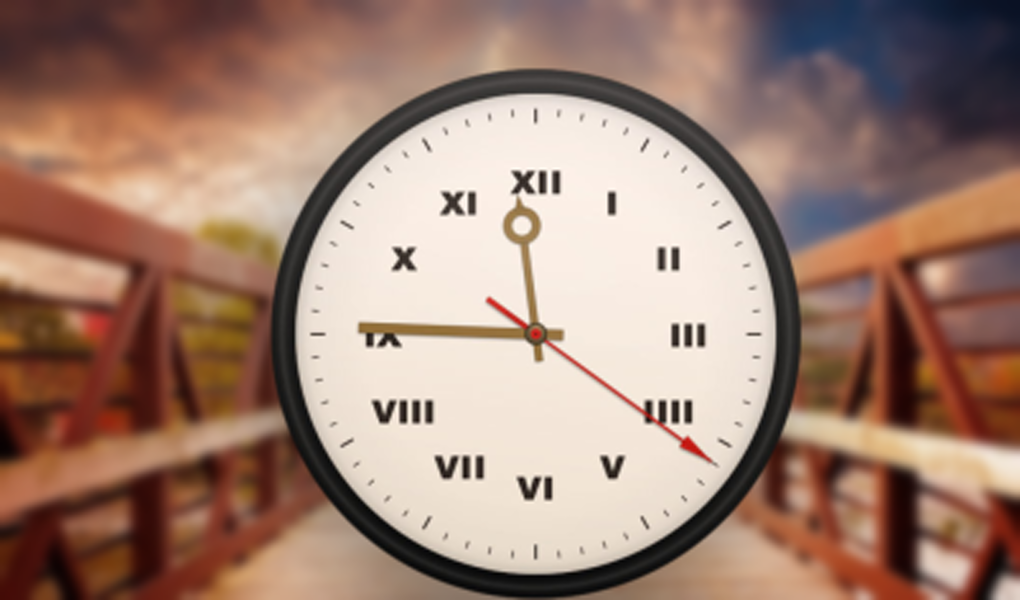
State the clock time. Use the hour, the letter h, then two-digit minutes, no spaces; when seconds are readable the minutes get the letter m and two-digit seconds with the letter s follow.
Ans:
11h45m21s
